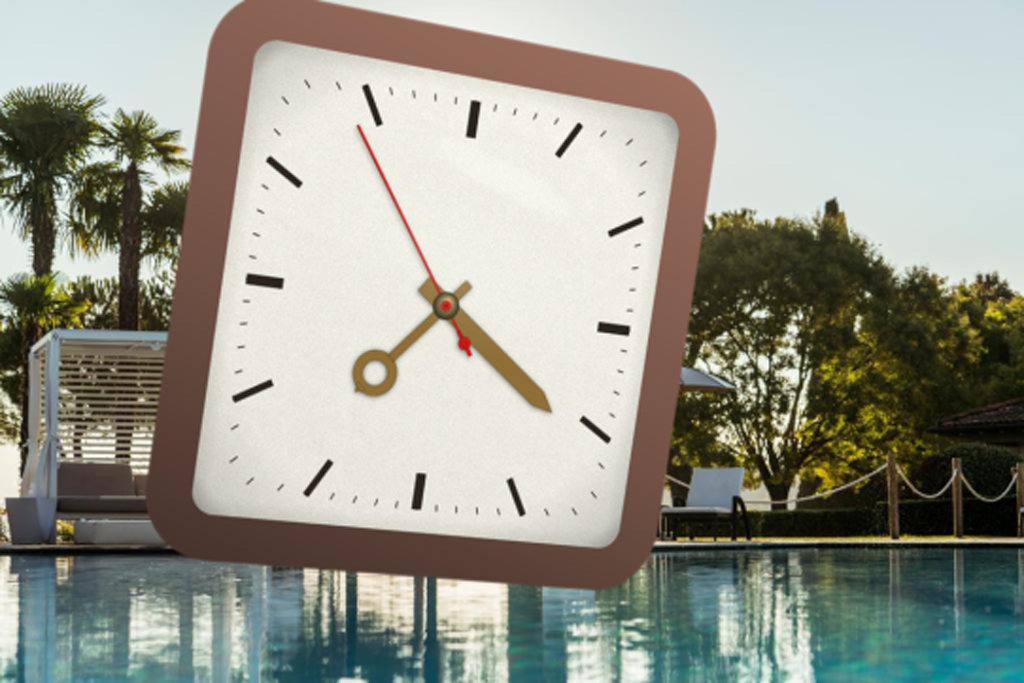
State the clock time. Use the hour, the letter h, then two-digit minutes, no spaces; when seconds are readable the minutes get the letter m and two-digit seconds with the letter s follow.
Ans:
7h20m54s
